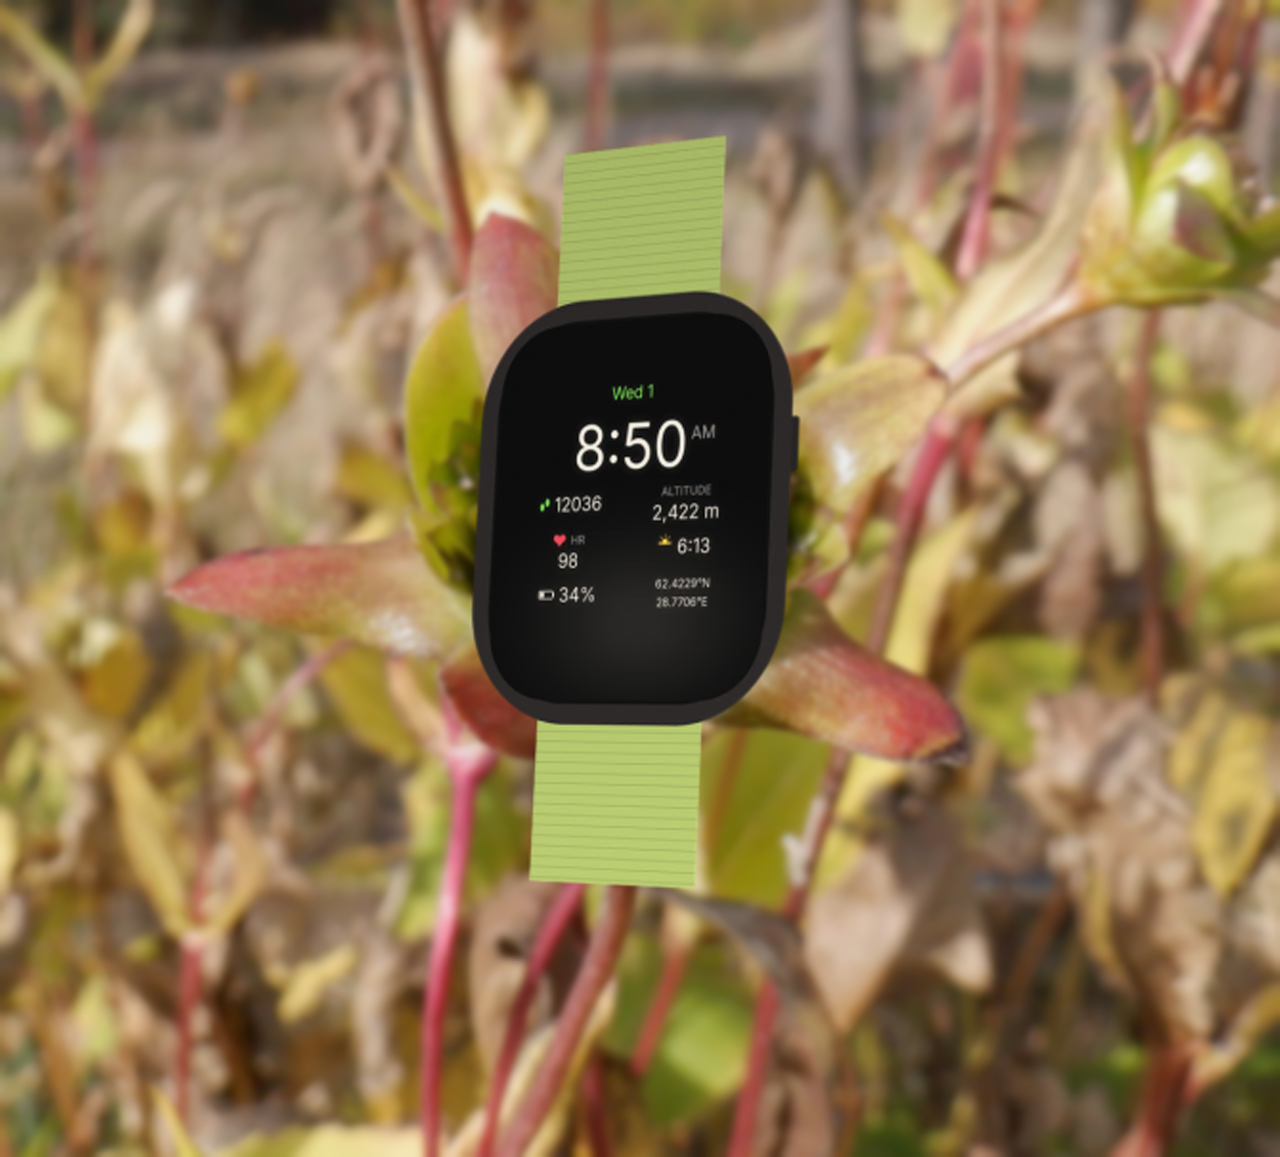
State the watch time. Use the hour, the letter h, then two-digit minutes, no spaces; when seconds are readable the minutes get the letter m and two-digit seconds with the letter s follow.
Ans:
8h50
